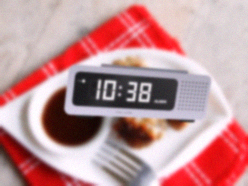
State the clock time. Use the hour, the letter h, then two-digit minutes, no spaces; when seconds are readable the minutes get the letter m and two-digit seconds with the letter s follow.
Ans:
10h38
